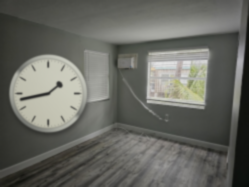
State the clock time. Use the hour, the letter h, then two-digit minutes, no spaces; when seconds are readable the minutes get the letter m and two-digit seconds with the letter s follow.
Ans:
1h43
